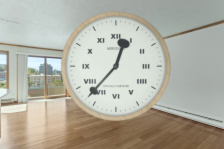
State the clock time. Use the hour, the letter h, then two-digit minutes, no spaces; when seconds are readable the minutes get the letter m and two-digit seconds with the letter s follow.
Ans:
12h37
